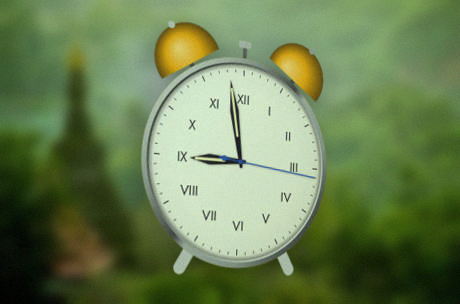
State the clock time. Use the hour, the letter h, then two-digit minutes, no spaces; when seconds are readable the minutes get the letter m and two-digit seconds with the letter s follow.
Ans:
8h58m16s
